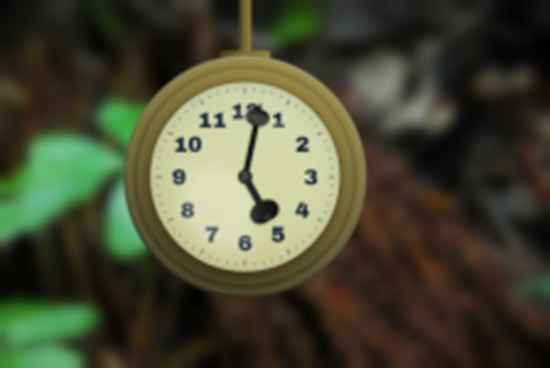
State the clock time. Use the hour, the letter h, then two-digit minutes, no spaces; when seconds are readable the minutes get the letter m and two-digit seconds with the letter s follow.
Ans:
5h02
